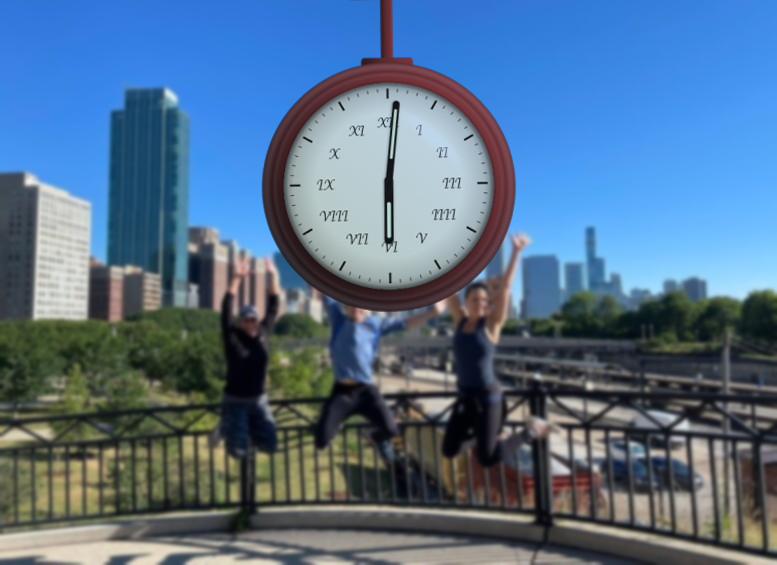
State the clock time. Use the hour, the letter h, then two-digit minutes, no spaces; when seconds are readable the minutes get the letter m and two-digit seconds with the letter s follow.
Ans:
6h01
